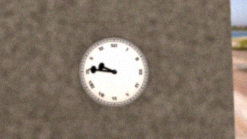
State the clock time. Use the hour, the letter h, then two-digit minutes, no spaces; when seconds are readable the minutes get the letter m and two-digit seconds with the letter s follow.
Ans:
9h46
